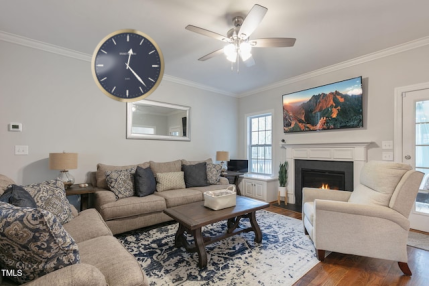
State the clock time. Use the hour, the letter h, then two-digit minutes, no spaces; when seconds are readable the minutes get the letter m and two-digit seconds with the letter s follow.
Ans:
12h23
